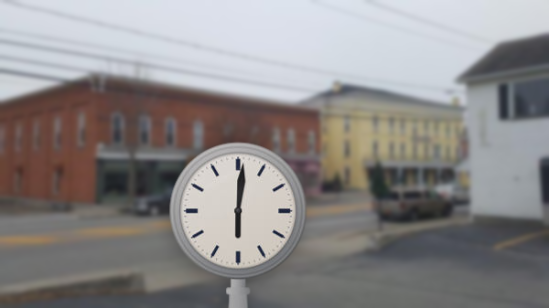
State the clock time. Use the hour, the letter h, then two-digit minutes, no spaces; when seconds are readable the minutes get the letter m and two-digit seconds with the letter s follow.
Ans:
6h01
